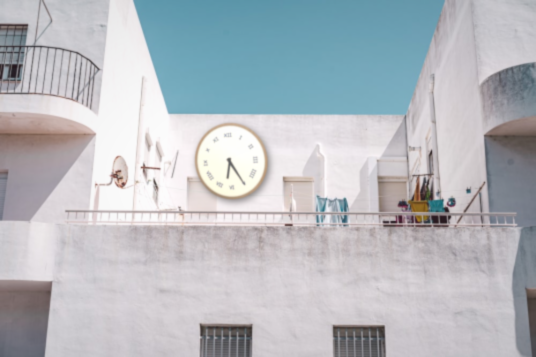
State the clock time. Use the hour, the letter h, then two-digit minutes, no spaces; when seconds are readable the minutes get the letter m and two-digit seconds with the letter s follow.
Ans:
6h25
